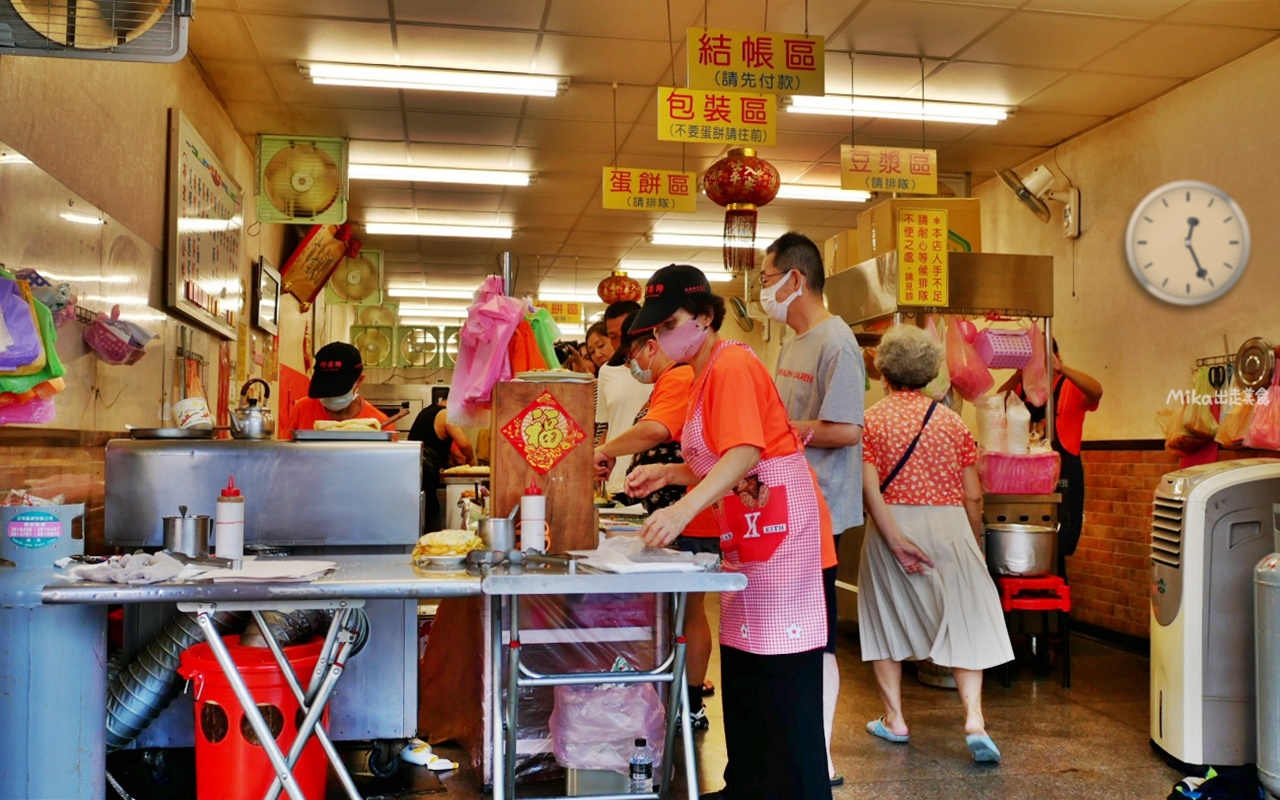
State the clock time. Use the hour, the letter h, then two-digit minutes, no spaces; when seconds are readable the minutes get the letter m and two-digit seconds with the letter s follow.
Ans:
12h26
